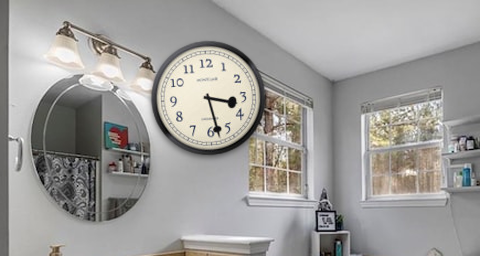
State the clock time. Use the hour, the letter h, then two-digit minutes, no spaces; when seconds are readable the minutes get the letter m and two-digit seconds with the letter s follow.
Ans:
3h28
